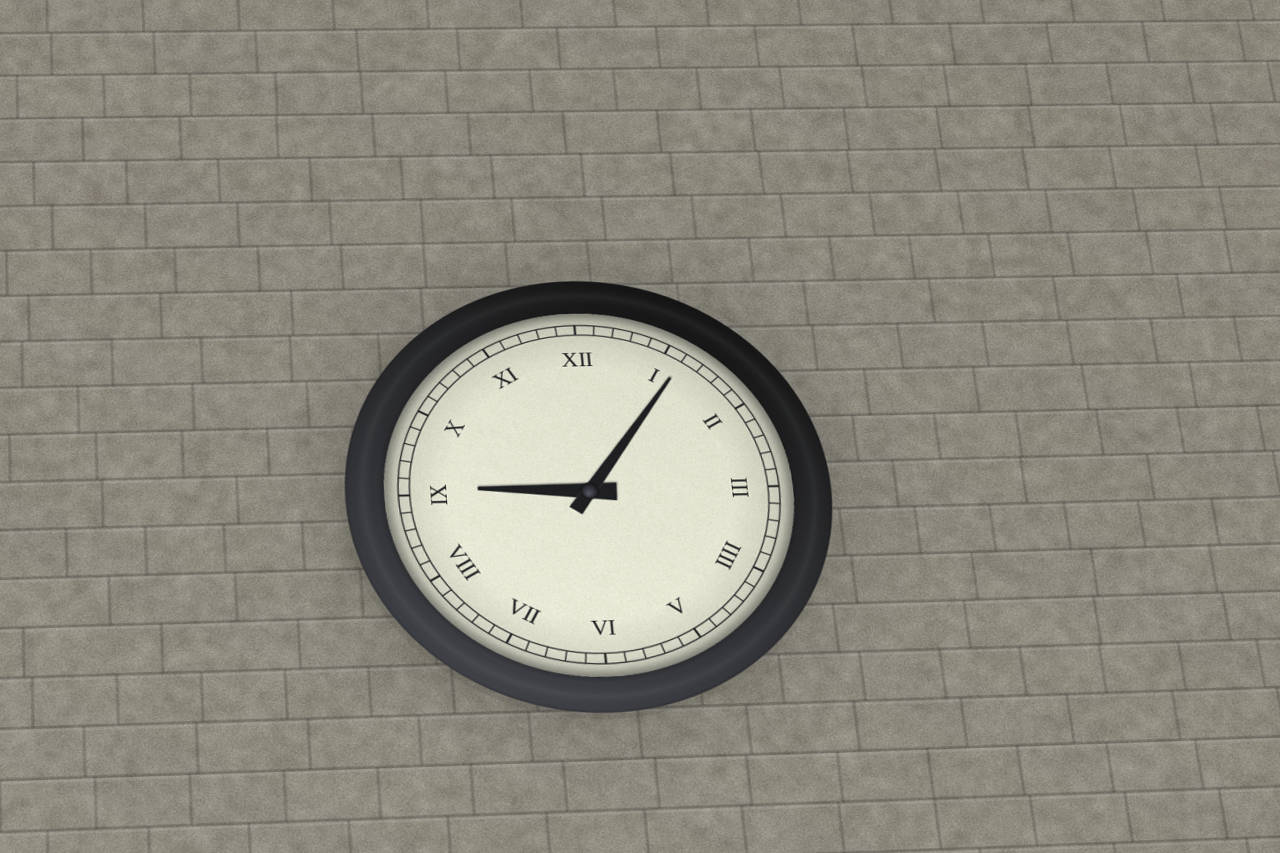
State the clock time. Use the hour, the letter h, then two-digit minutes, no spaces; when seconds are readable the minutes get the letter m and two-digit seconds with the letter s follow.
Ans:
9h06
